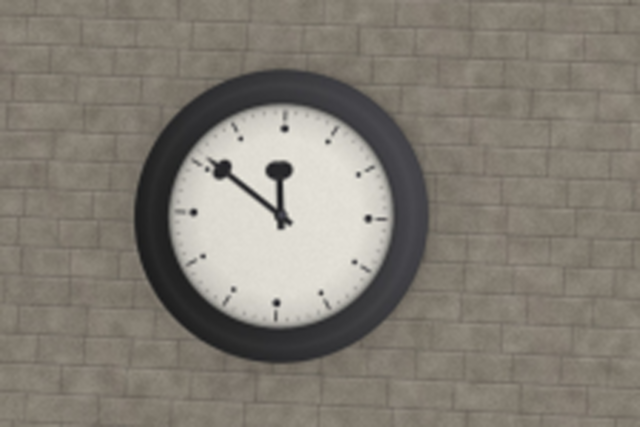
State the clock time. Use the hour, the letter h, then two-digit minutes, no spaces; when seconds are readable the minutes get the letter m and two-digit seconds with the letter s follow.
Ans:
11h51
